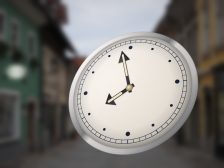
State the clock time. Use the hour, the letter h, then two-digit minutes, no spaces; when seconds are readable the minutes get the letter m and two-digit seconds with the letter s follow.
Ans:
7h58
